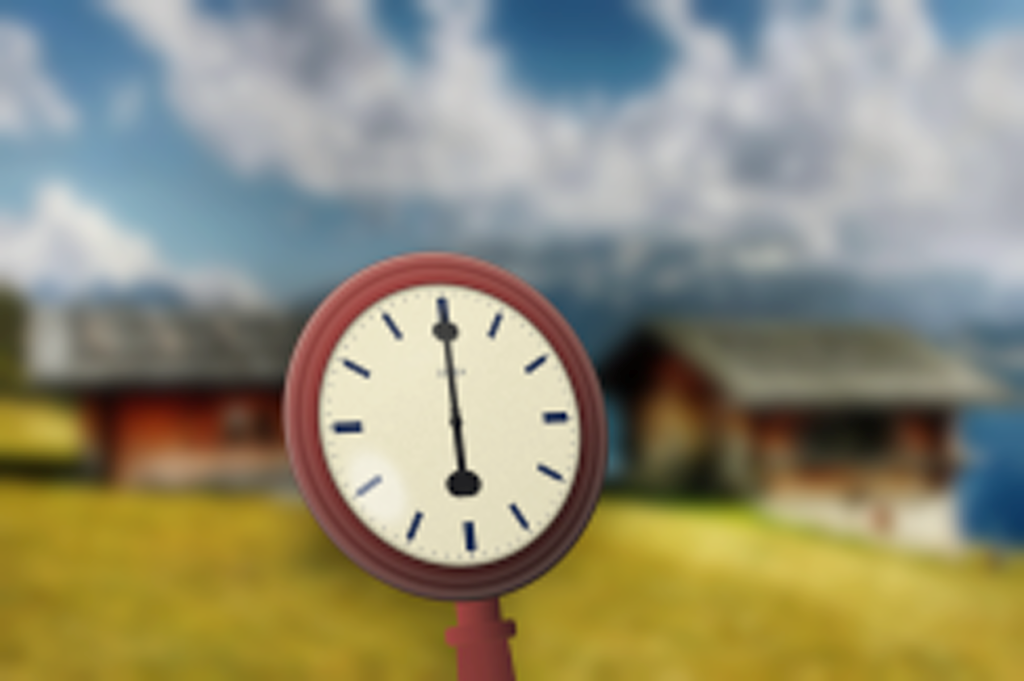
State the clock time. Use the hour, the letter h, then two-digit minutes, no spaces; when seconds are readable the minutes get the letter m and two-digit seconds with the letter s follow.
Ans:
6h00
